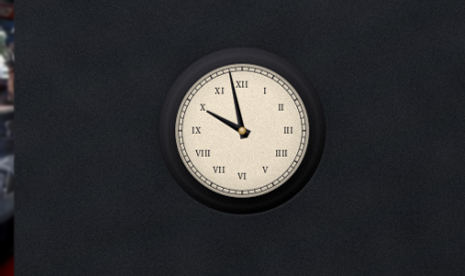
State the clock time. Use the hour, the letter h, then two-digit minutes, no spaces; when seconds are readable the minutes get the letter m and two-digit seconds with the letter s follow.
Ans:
9h58
